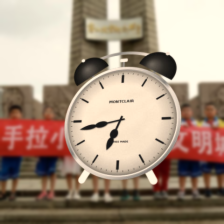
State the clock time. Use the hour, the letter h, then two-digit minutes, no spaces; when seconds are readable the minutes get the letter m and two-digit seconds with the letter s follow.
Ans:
6h43
